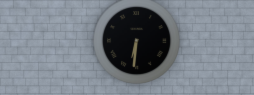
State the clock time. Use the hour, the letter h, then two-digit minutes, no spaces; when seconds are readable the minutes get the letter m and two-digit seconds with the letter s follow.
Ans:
6h31
